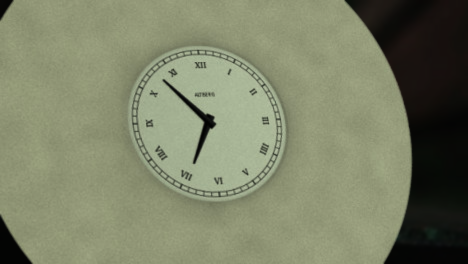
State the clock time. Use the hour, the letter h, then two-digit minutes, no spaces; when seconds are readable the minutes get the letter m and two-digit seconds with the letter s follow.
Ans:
6h53
